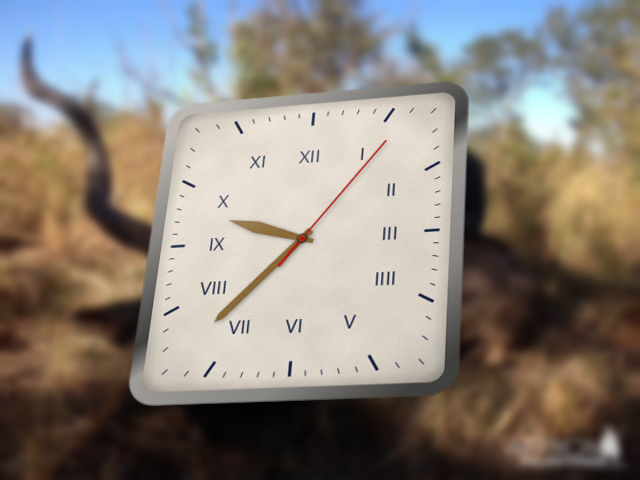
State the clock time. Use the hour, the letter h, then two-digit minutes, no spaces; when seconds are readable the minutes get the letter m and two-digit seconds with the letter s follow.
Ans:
9h37m06s
